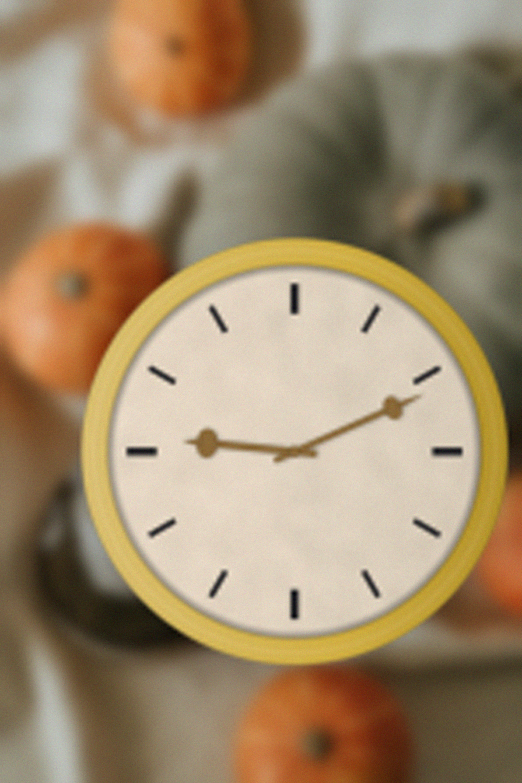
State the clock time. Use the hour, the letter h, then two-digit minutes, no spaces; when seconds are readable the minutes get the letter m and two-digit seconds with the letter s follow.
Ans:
9h11
